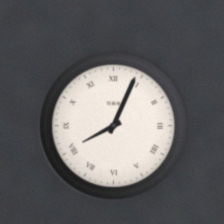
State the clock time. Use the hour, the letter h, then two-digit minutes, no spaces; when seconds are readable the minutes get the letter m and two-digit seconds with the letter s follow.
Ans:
8h04
